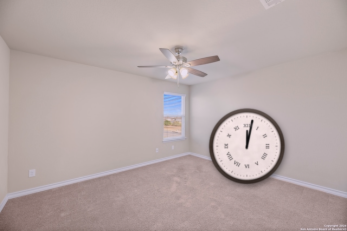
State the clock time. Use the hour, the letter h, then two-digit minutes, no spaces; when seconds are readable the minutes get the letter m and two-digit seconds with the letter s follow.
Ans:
12h02
